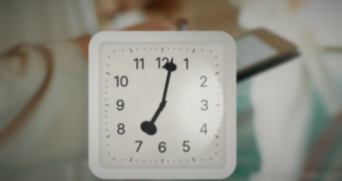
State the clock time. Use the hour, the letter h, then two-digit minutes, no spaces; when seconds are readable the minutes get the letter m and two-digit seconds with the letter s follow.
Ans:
7h02
